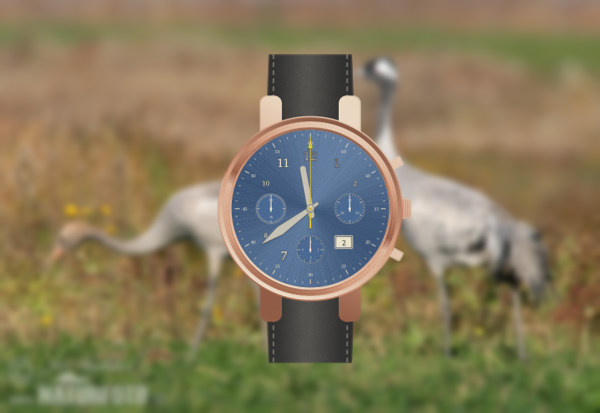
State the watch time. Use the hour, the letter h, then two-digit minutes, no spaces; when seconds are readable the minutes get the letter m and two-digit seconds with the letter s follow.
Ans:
11h39
